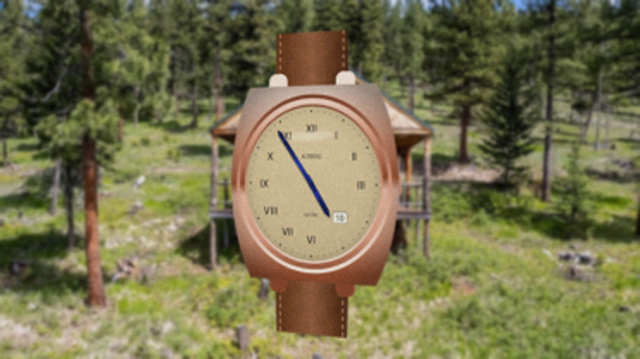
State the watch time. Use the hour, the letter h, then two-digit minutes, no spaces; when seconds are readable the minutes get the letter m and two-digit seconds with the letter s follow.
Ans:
4h54
